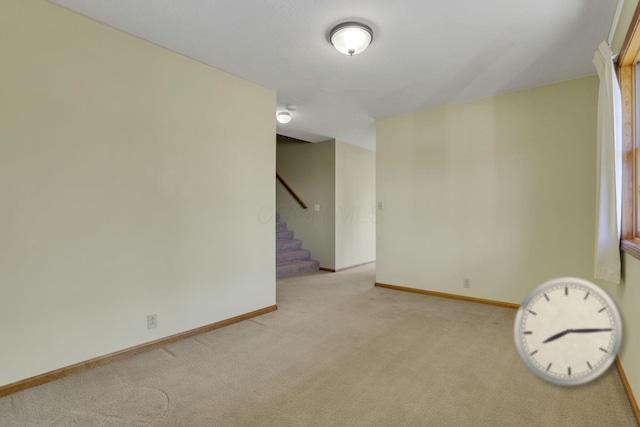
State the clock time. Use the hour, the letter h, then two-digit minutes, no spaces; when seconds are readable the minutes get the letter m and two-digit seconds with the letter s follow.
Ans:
8h15
